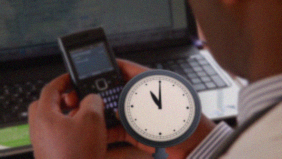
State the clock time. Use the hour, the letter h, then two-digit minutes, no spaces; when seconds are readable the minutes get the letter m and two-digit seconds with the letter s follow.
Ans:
11h00
